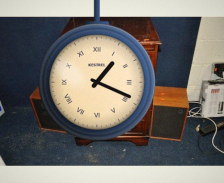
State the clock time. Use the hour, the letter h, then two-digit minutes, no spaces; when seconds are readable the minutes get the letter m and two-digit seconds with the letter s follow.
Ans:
1h19
